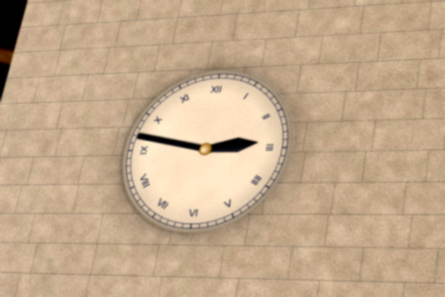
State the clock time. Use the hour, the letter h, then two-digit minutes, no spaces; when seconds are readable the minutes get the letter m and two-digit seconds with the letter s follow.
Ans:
2h47
